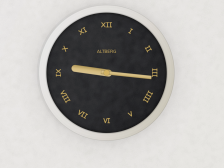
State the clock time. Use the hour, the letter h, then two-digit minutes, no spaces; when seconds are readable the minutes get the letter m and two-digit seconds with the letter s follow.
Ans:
9h16
